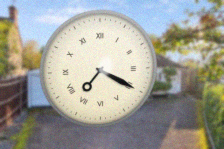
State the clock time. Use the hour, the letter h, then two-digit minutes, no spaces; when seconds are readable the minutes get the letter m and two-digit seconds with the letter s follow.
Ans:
7h20
